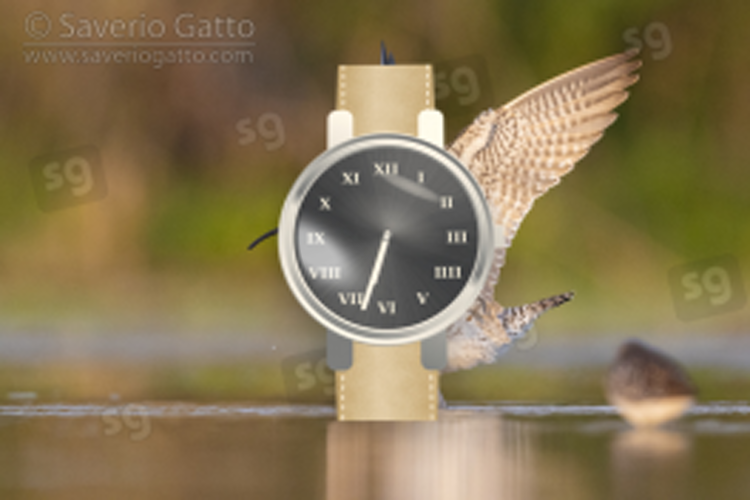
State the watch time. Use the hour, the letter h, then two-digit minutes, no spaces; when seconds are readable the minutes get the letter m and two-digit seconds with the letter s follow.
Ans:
6h33
